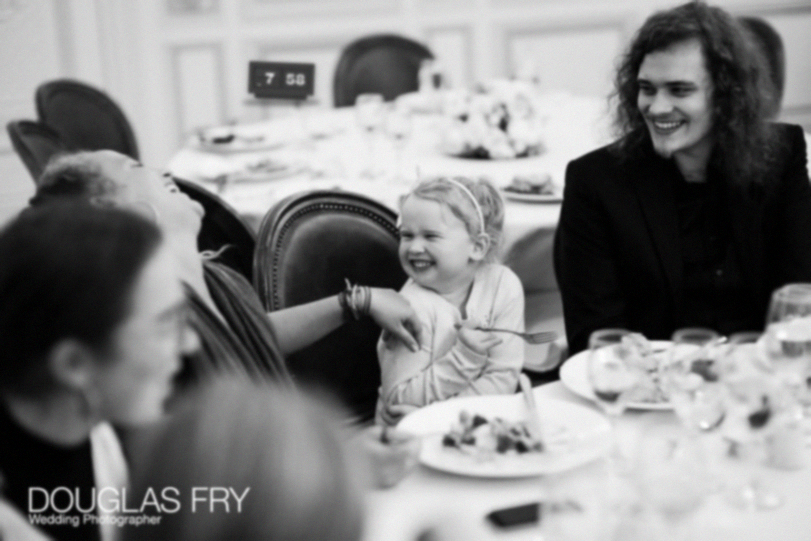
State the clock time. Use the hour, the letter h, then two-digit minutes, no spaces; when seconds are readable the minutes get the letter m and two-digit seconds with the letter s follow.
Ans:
7h58
